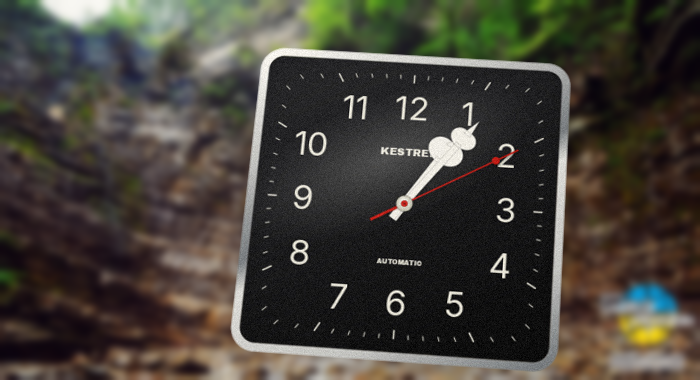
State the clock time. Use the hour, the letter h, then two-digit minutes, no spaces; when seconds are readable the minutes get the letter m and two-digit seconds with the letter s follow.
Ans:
1h06m10s
